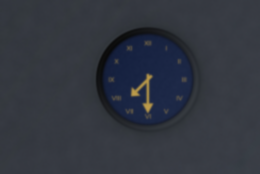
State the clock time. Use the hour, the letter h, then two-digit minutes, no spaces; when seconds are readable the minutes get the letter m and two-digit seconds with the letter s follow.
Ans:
7h30
